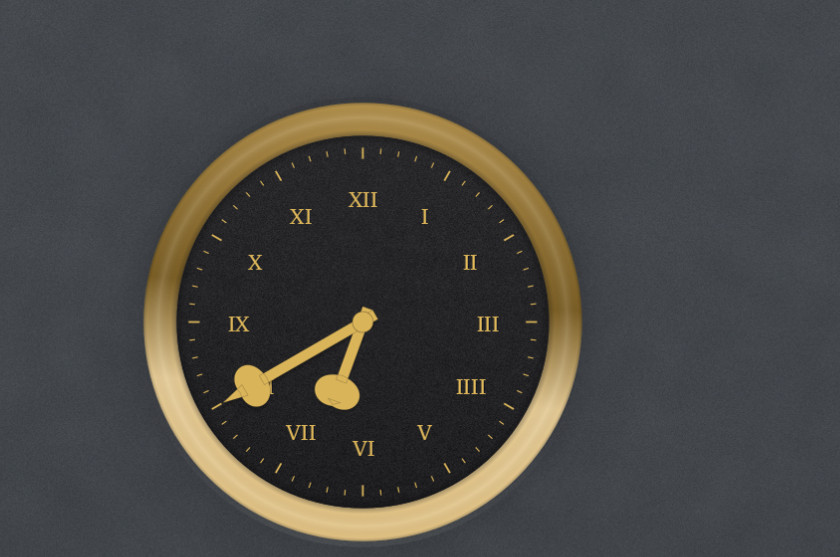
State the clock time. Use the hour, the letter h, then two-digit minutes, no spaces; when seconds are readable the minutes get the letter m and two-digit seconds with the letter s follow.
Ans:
6h40
